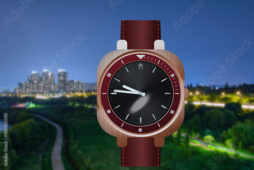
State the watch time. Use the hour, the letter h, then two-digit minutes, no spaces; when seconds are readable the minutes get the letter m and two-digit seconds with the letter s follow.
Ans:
9h46
